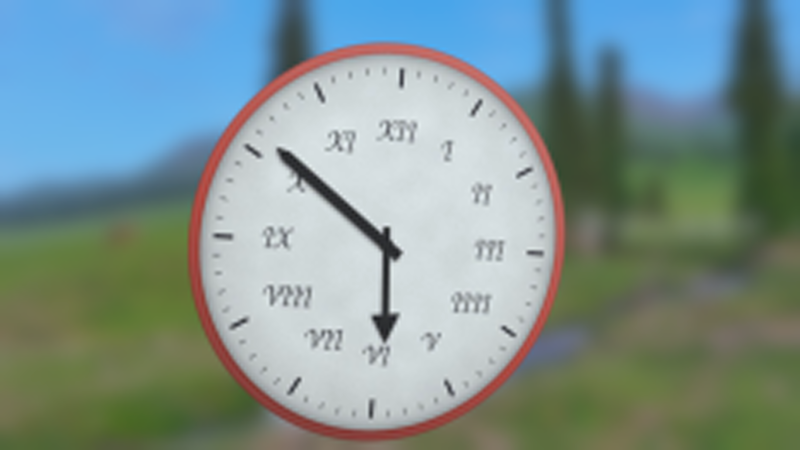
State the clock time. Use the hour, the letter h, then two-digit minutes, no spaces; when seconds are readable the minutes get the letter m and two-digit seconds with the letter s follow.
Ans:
5h51
